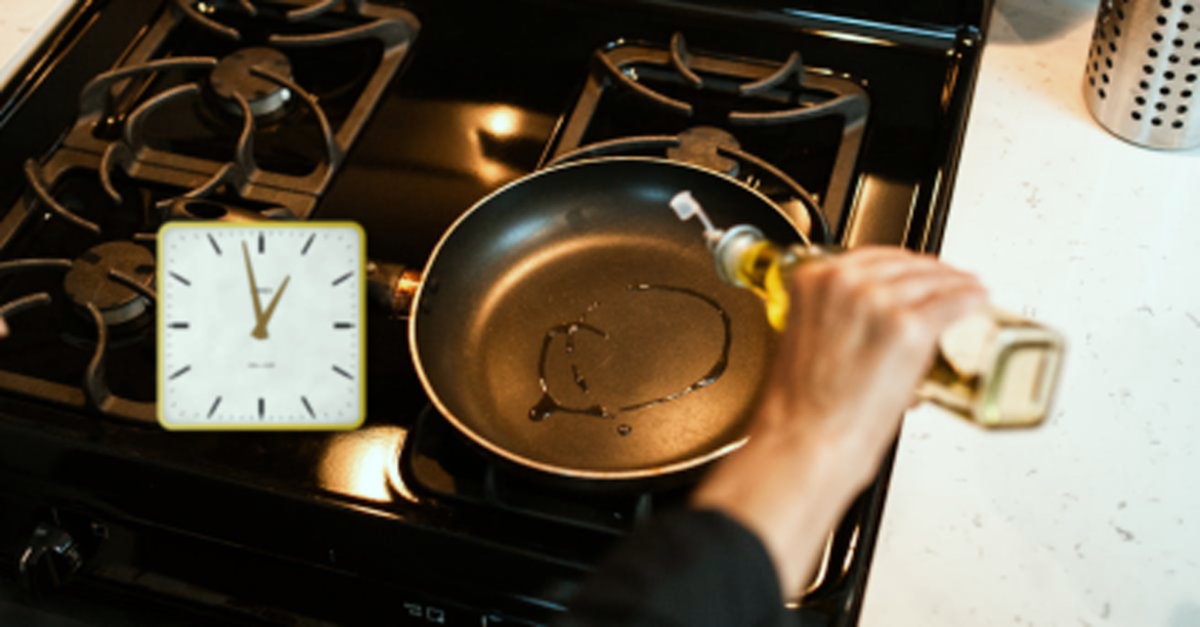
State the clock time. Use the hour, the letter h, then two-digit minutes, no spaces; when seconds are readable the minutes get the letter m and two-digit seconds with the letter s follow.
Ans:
12h58
